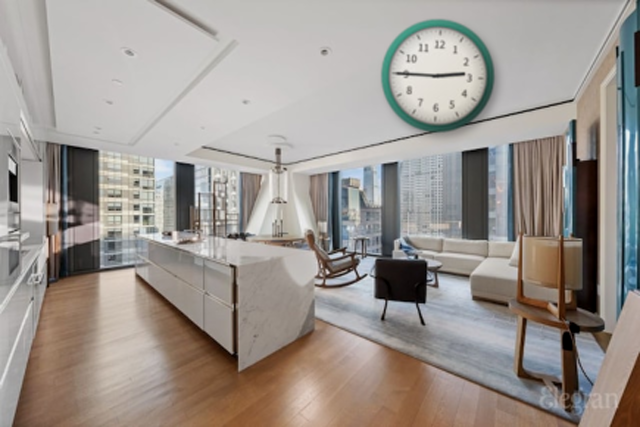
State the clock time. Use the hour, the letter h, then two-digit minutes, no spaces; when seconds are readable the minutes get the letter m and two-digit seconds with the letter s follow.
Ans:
2h45
